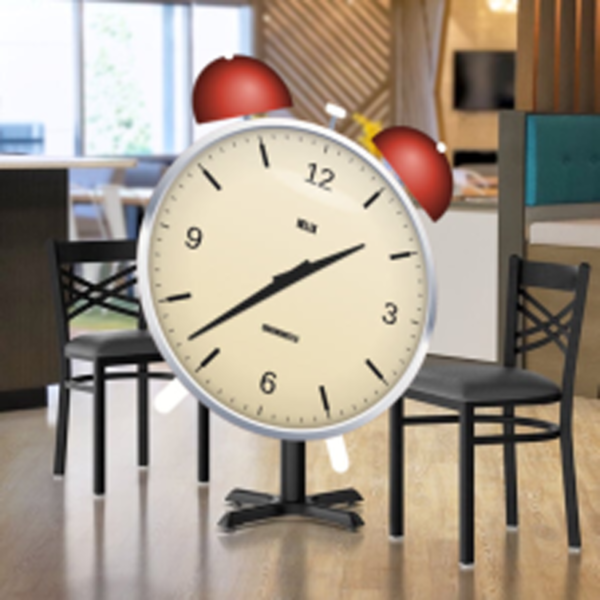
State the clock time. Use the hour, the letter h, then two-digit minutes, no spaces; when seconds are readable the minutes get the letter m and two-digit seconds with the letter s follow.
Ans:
1h37
